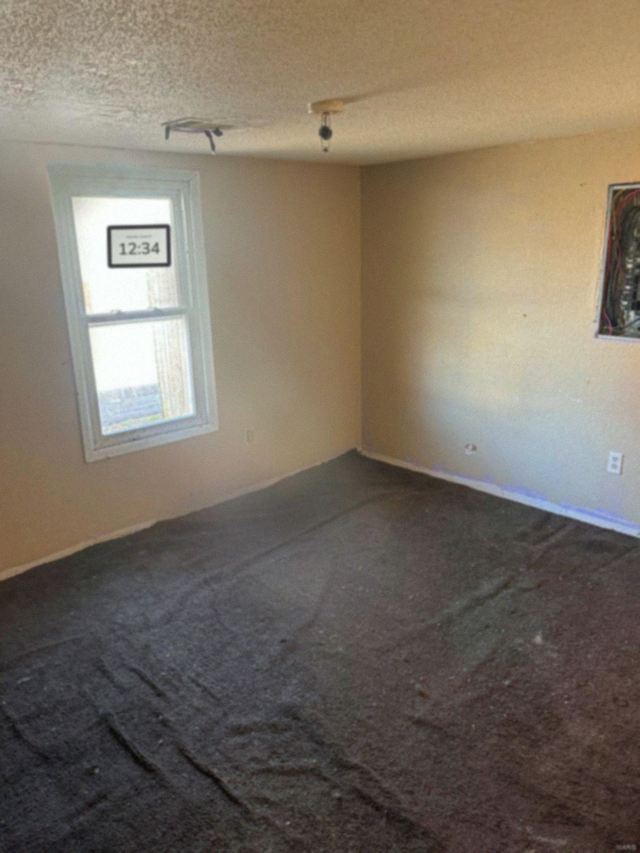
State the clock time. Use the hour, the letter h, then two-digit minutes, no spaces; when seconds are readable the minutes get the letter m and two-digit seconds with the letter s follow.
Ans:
12h34
